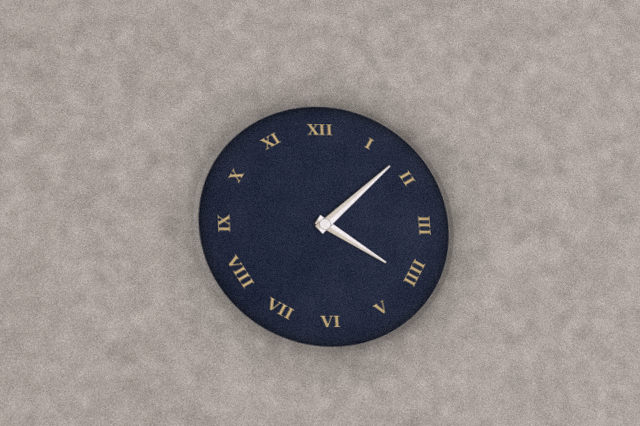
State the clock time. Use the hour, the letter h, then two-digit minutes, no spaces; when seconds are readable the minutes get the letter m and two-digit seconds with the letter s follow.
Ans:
4h08
